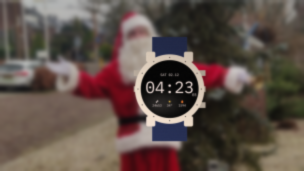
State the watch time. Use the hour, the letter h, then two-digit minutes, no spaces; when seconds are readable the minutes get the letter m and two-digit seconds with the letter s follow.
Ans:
4h23
